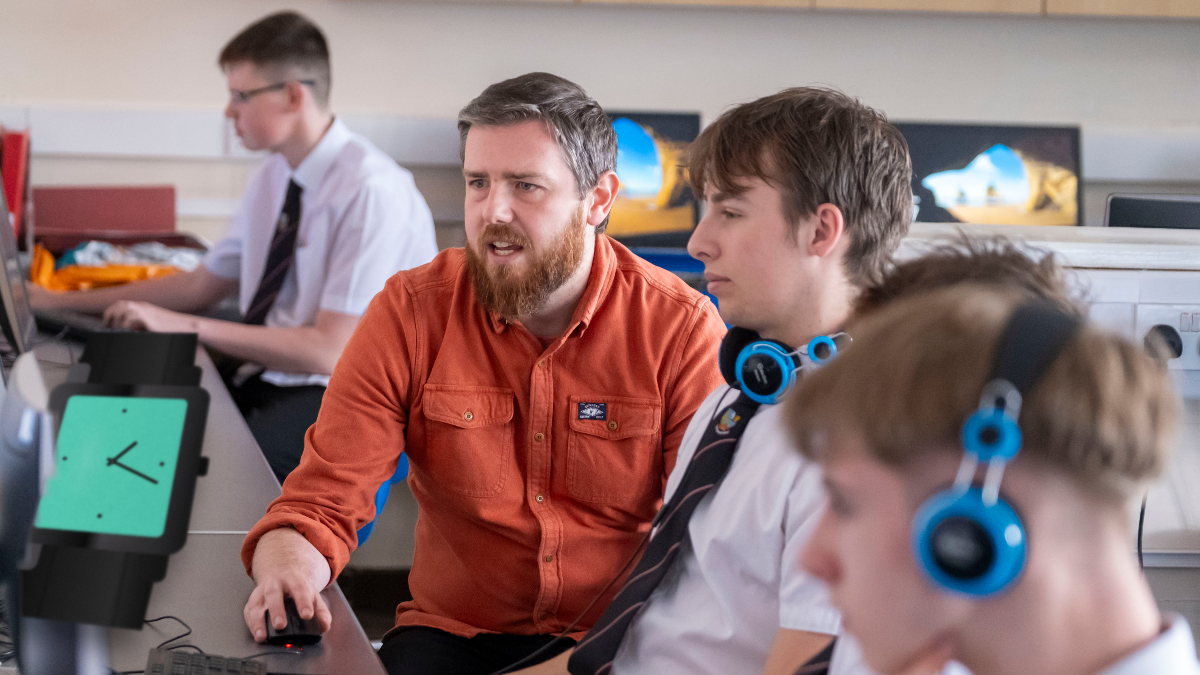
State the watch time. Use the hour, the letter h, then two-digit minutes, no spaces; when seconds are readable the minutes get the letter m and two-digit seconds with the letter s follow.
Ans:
1h19
